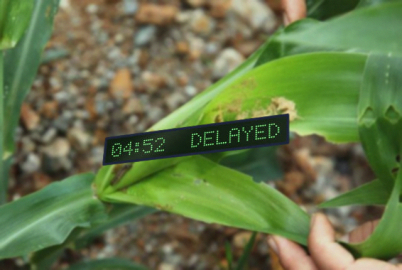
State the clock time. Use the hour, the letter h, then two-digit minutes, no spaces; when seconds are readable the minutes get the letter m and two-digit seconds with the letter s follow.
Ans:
4h52
